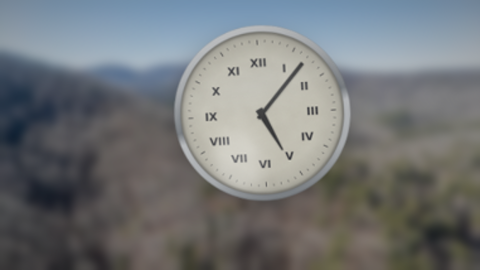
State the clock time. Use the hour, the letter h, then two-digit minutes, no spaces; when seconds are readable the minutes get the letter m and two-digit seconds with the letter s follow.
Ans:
5h07
